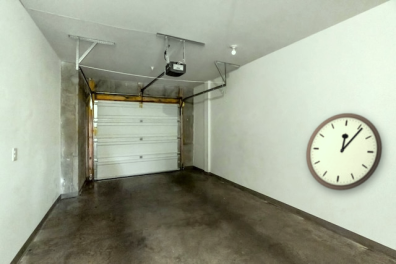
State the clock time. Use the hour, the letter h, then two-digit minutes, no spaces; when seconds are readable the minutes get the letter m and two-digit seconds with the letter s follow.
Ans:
12h06
